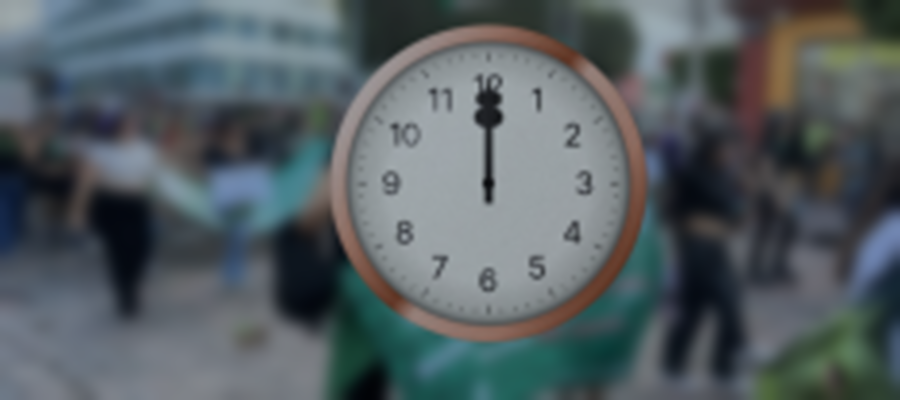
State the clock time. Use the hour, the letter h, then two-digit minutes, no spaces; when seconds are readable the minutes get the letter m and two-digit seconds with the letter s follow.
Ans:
12h00
